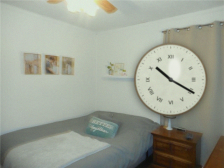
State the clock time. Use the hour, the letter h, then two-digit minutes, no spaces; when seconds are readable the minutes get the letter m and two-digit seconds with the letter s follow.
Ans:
10h20
